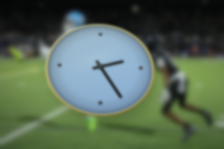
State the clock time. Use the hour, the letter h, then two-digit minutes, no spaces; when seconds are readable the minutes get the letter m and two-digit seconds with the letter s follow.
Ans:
2h25
